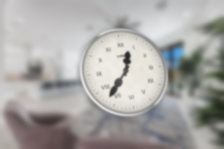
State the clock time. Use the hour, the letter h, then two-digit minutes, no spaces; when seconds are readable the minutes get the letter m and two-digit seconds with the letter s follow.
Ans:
12h37
